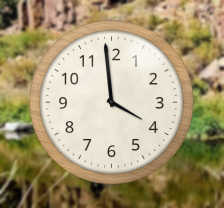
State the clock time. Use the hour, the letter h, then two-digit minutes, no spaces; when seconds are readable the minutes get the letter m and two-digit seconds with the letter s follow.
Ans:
3h59
